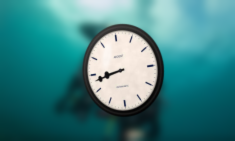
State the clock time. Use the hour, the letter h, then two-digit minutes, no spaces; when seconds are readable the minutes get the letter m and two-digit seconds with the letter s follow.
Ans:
8h43
